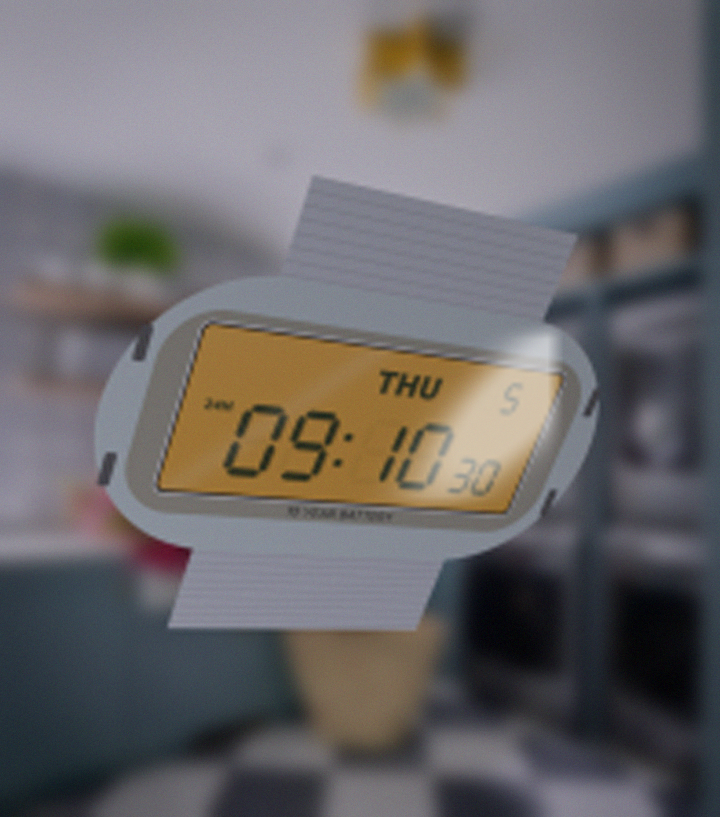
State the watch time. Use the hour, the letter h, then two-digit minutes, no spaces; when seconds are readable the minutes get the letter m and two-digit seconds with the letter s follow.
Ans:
9h10m30s
